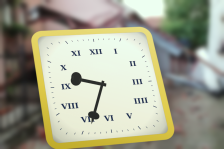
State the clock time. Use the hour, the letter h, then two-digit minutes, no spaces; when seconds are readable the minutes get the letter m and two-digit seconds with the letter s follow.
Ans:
9h34
